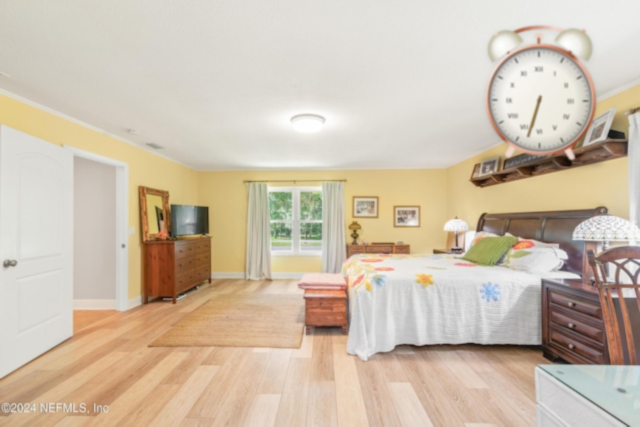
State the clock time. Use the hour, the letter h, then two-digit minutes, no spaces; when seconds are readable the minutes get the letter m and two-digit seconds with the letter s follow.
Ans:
6h33
